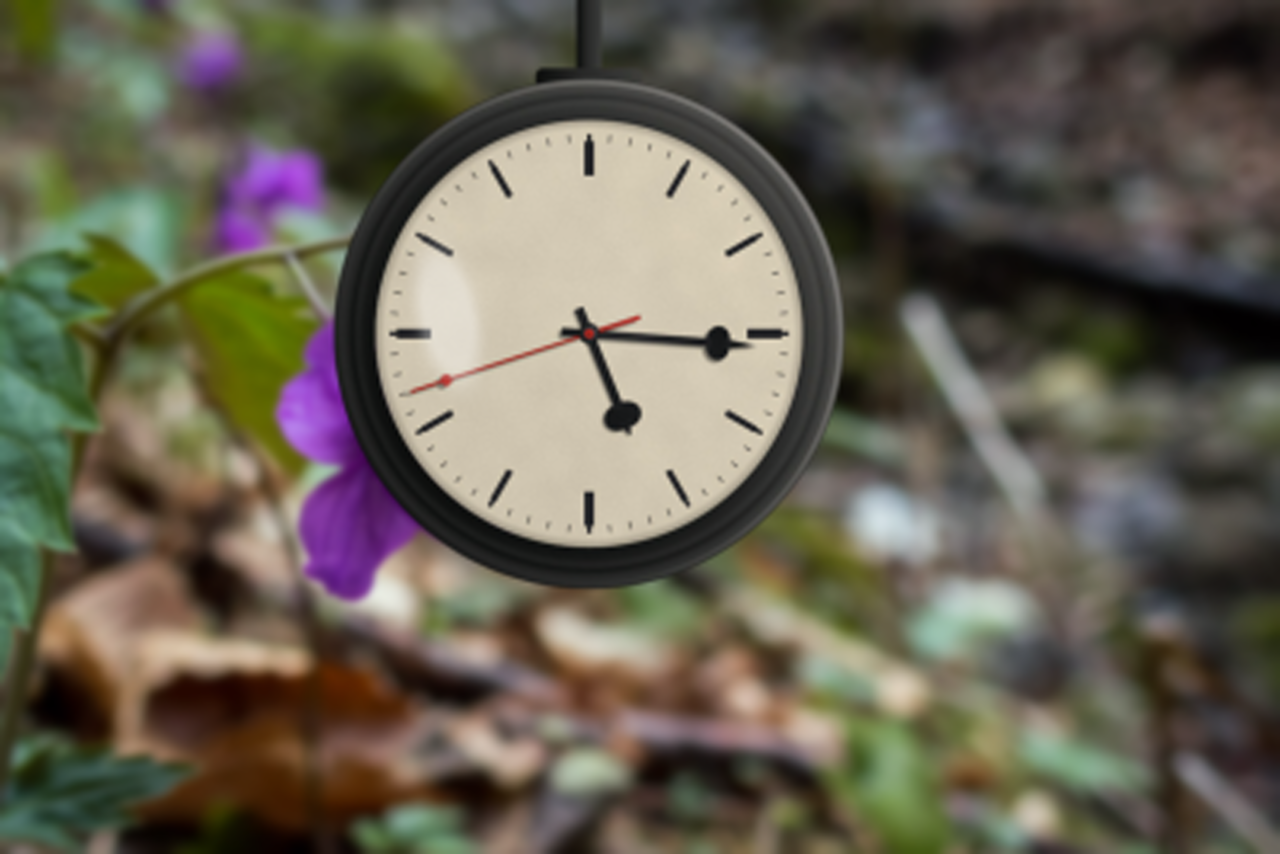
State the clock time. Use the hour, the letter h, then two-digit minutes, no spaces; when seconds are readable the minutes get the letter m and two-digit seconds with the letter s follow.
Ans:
5h15m42s
